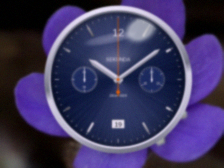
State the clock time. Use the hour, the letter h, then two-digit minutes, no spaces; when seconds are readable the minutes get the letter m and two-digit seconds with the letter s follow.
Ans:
10h09
